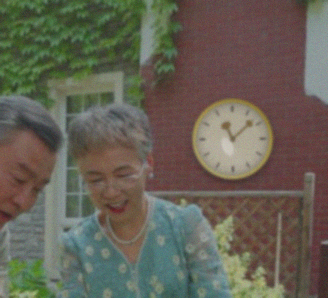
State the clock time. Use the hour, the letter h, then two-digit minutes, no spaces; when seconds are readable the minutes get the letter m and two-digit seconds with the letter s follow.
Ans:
11h08
